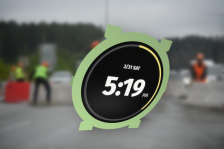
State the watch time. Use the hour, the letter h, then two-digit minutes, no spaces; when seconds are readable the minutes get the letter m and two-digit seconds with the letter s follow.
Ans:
5h19
